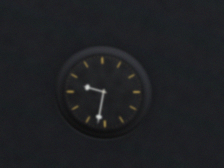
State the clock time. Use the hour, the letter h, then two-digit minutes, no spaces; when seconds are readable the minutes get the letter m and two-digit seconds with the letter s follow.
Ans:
9h32
